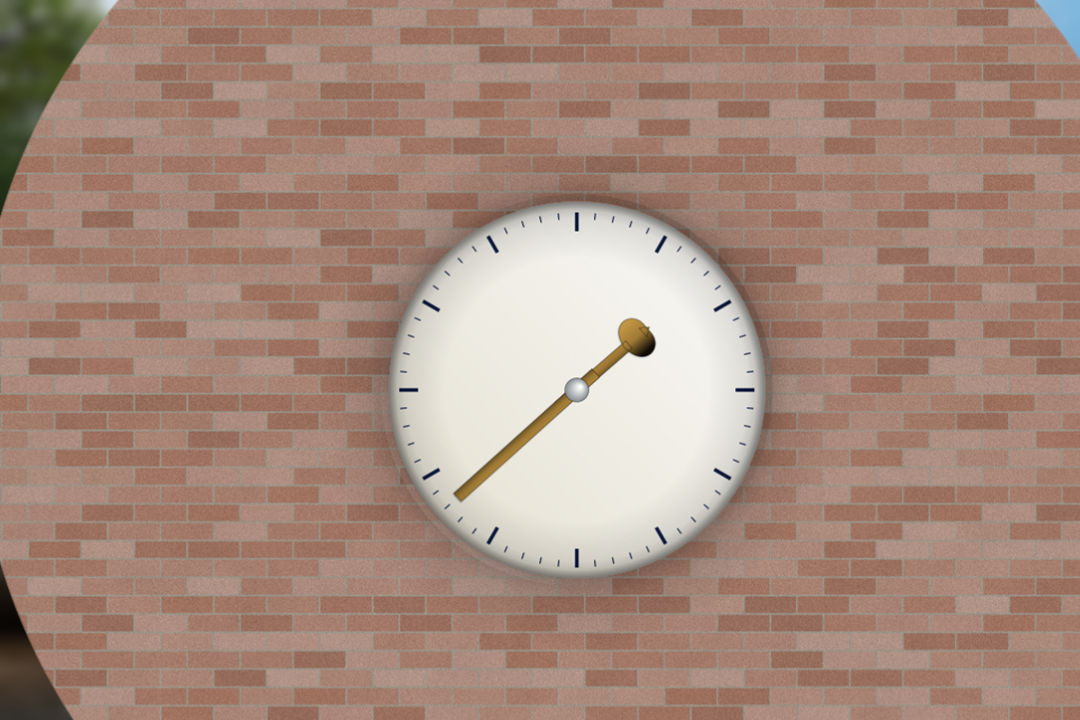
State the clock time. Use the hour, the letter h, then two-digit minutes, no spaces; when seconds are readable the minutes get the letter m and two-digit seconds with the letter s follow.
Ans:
1h38
